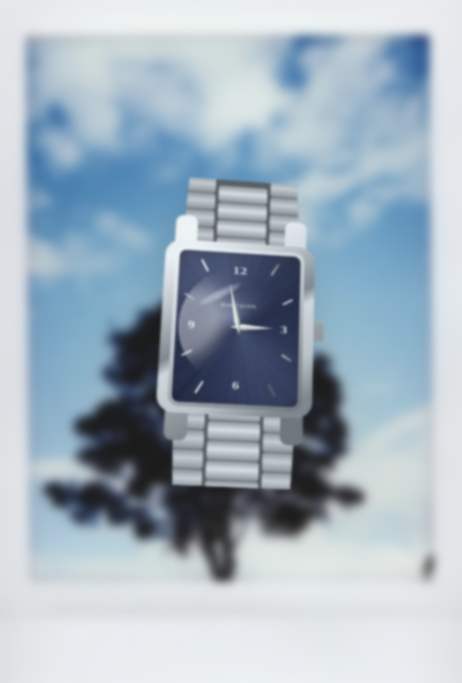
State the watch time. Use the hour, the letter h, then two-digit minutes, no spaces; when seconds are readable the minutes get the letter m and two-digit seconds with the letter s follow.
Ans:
2h58
